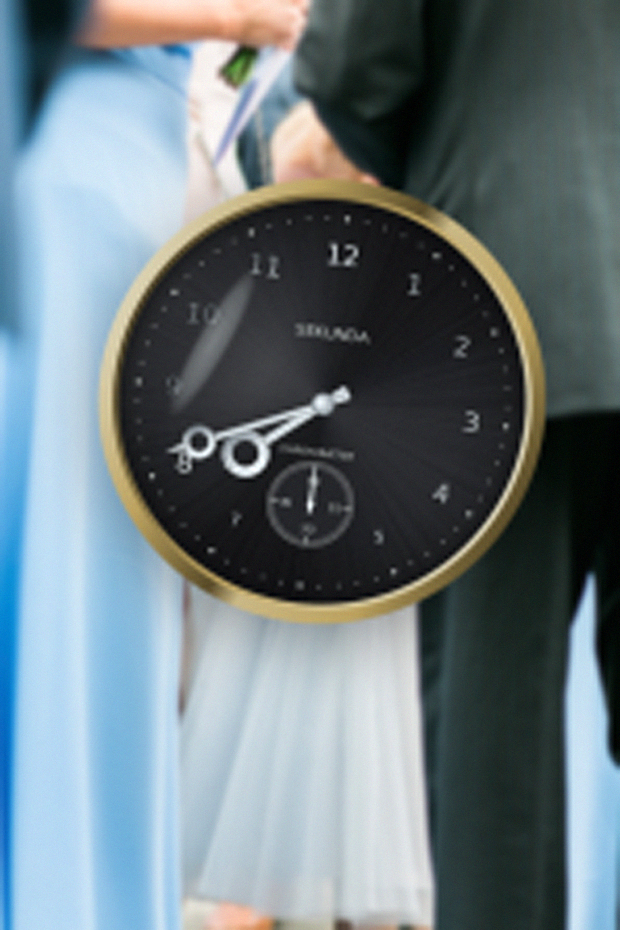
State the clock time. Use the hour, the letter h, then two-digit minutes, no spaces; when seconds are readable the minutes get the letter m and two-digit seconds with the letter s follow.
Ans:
7h41
